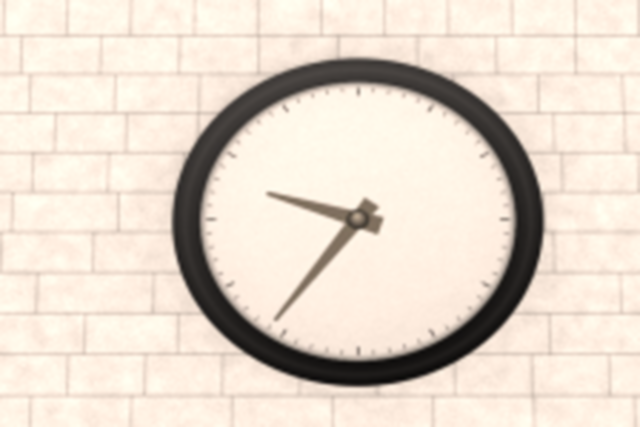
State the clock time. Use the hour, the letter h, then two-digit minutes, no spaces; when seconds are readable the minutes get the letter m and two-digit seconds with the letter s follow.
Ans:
9h36
